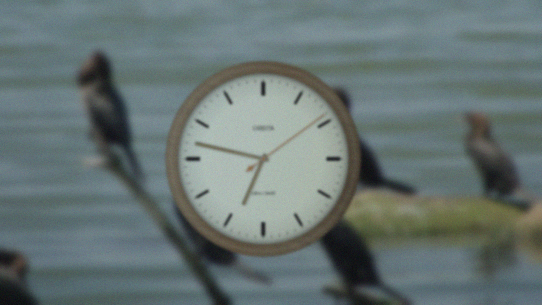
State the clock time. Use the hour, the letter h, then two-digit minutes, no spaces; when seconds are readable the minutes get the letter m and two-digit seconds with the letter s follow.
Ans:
6h47m09s
